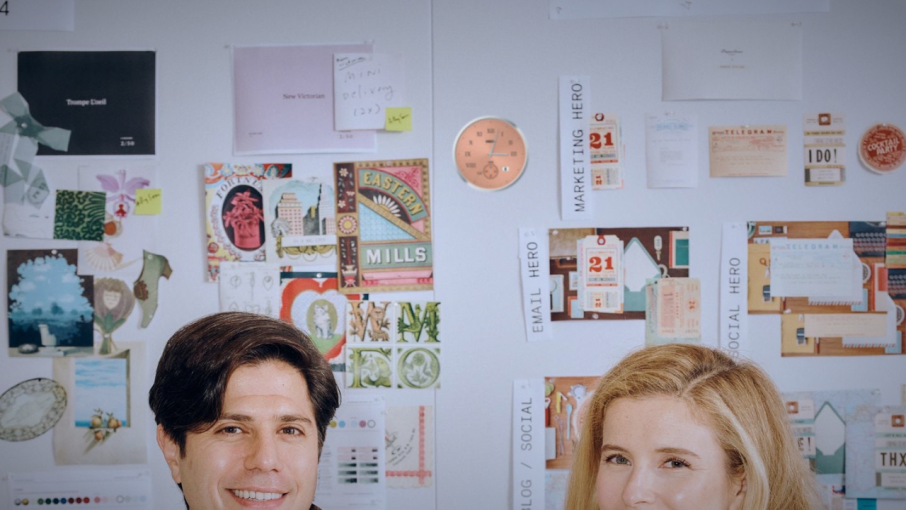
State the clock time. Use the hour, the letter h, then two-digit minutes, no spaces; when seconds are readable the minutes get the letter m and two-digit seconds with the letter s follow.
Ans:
3h03
